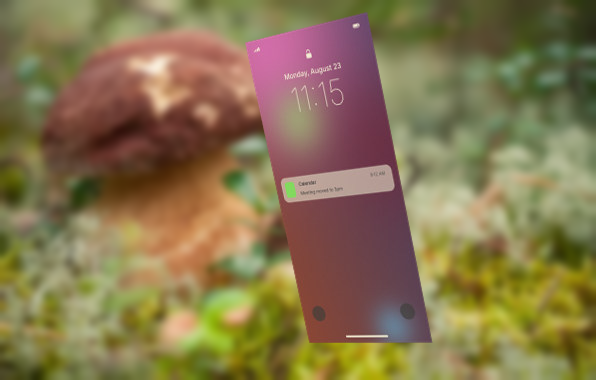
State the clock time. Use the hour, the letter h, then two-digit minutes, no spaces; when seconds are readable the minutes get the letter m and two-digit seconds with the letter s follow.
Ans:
11h15
